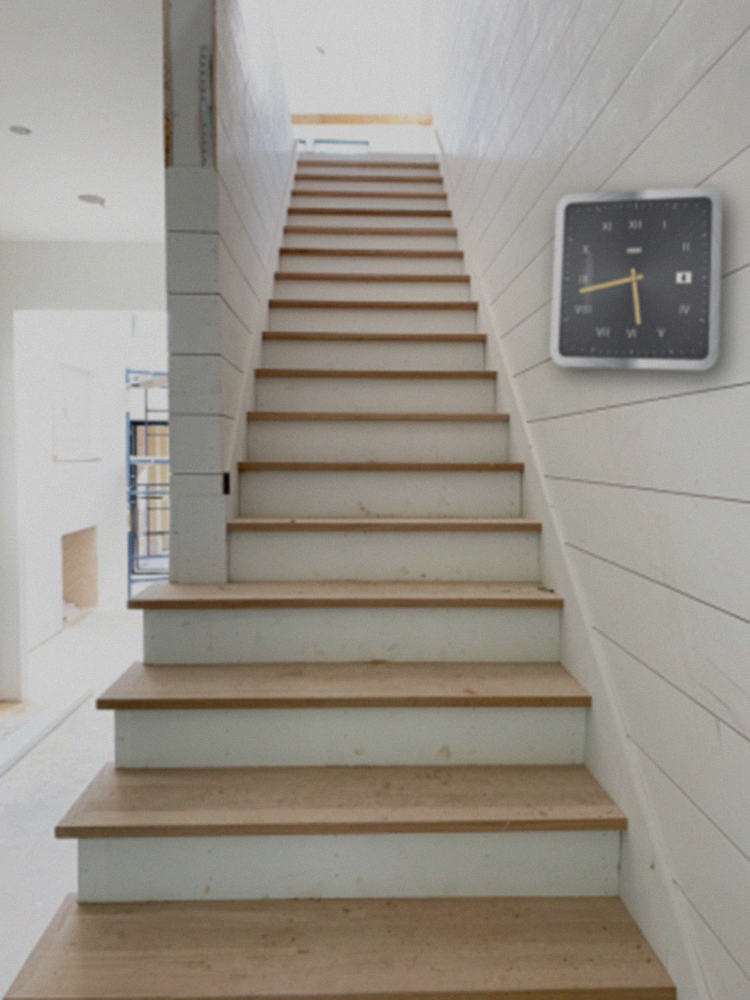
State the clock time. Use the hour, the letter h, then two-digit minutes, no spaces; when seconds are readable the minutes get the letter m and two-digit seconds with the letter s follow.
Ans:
5h43
